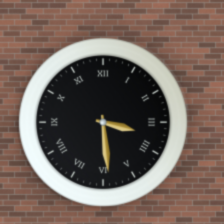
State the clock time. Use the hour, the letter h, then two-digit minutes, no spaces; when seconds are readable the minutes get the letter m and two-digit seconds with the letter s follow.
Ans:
3h29
